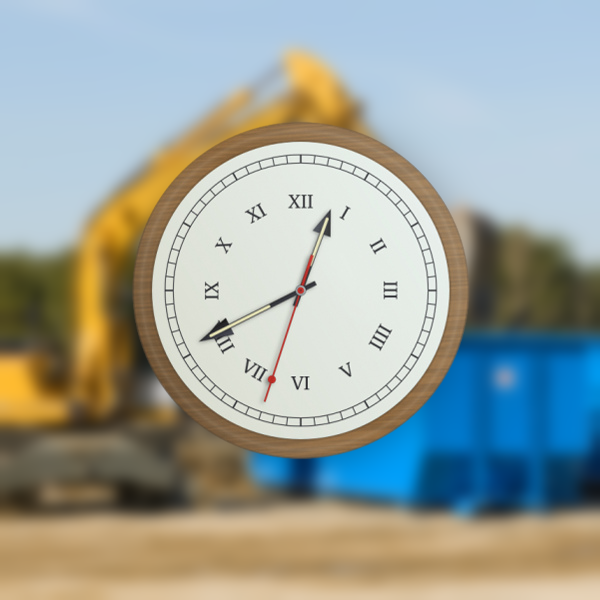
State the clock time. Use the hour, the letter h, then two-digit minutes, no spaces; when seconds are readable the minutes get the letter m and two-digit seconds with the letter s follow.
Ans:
12h40m33s
